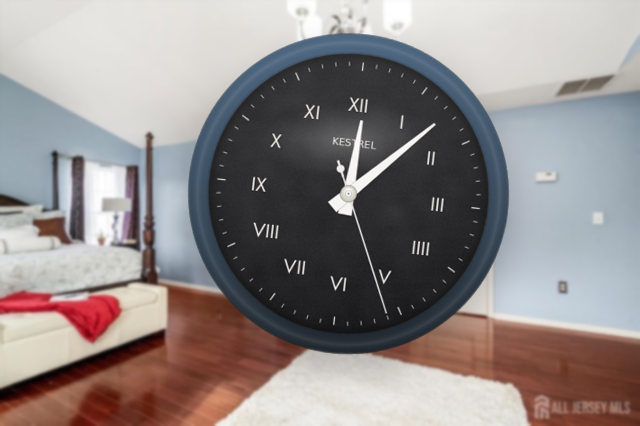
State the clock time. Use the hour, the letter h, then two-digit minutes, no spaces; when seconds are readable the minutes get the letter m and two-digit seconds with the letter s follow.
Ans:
12h07m26s
